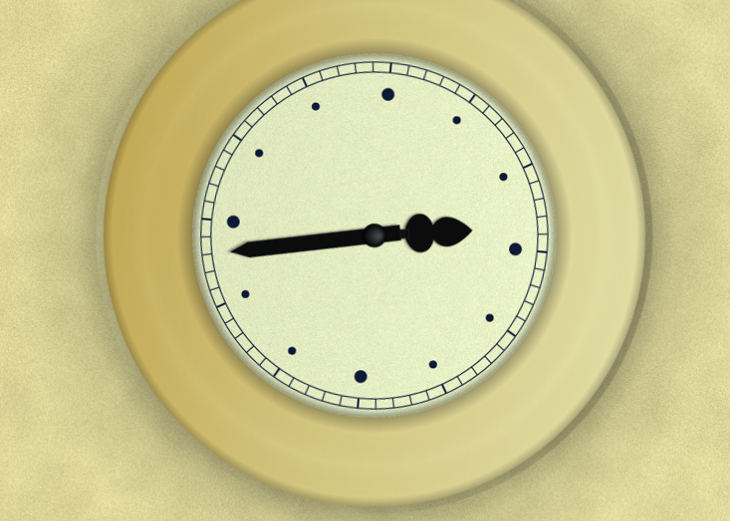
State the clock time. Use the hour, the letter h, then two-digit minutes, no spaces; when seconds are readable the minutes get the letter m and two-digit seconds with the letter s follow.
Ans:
2h43
